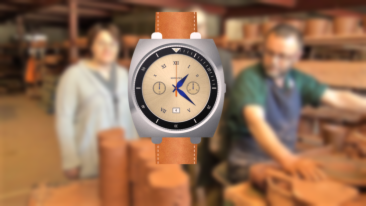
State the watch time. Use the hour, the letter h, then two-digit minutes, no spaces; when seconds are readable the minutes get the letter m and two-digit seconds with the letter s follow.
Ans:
1h22
